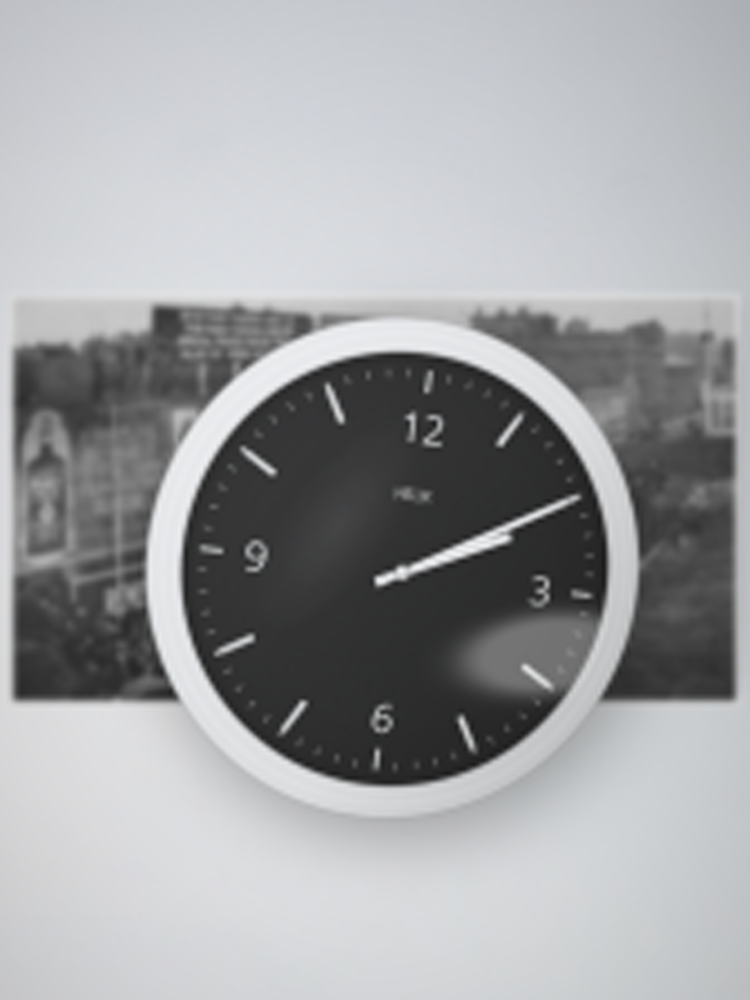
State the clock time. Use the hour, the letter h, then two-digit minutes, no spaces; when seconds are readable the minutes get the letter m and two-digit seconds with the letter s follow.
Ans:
2h10
